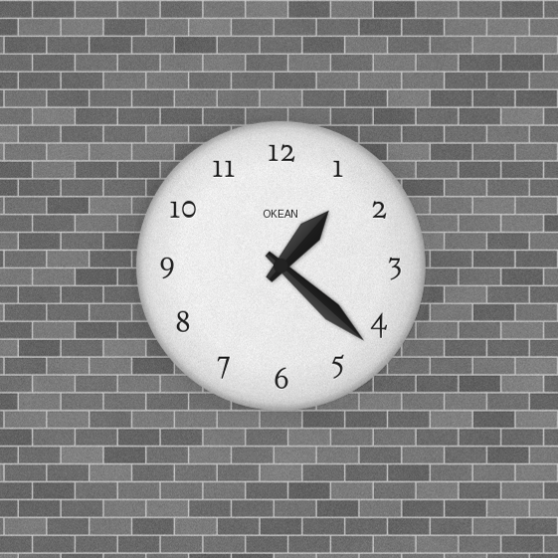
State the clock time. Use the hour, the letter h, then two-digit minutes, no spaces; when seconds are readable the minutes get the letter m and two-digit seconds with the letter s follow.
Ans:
1h22
